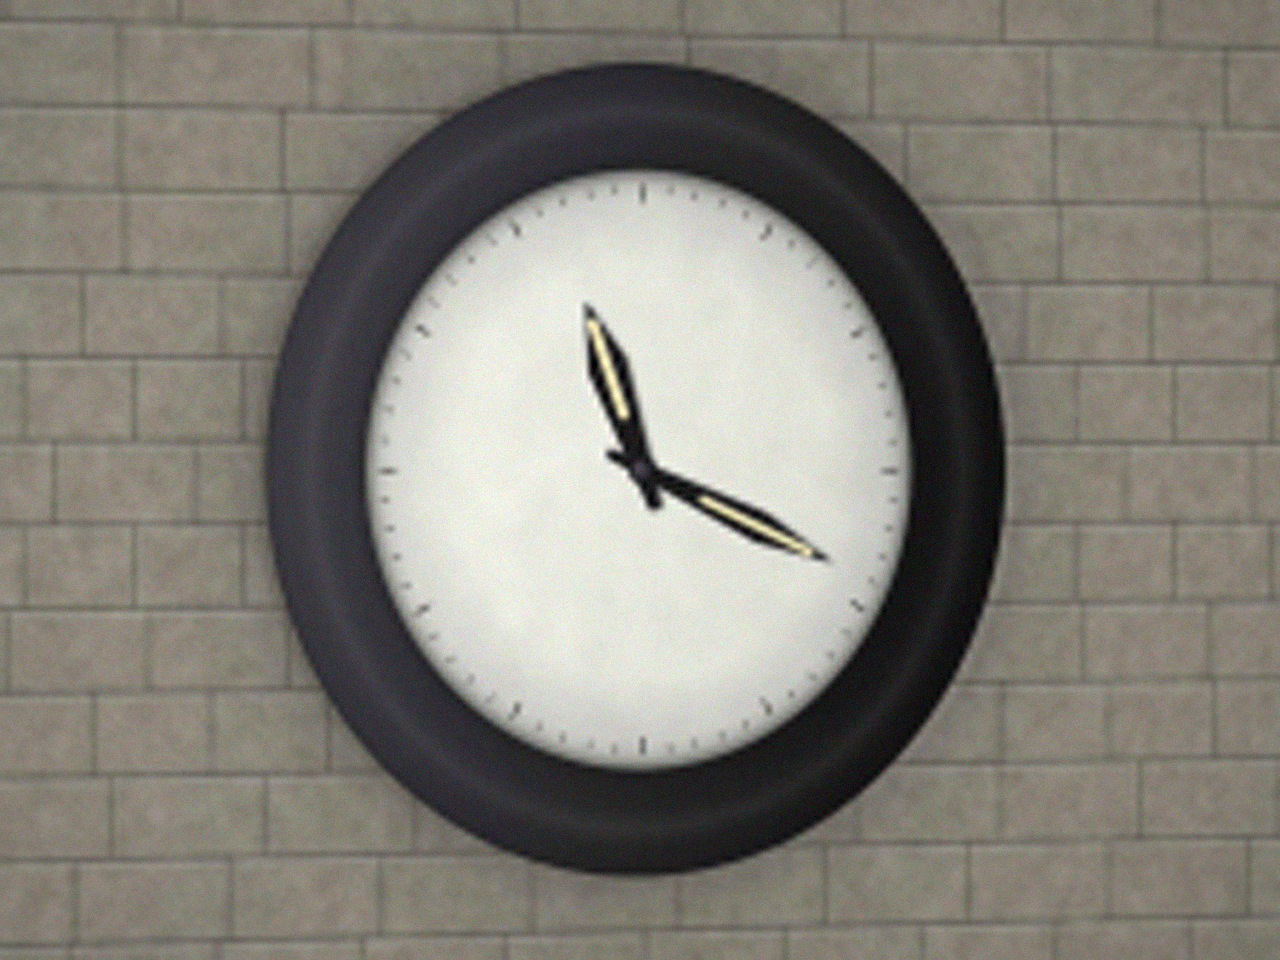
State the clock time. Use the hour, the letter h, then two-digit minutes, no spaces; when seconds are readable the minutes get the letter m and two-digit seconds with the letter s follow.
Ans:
11h19
